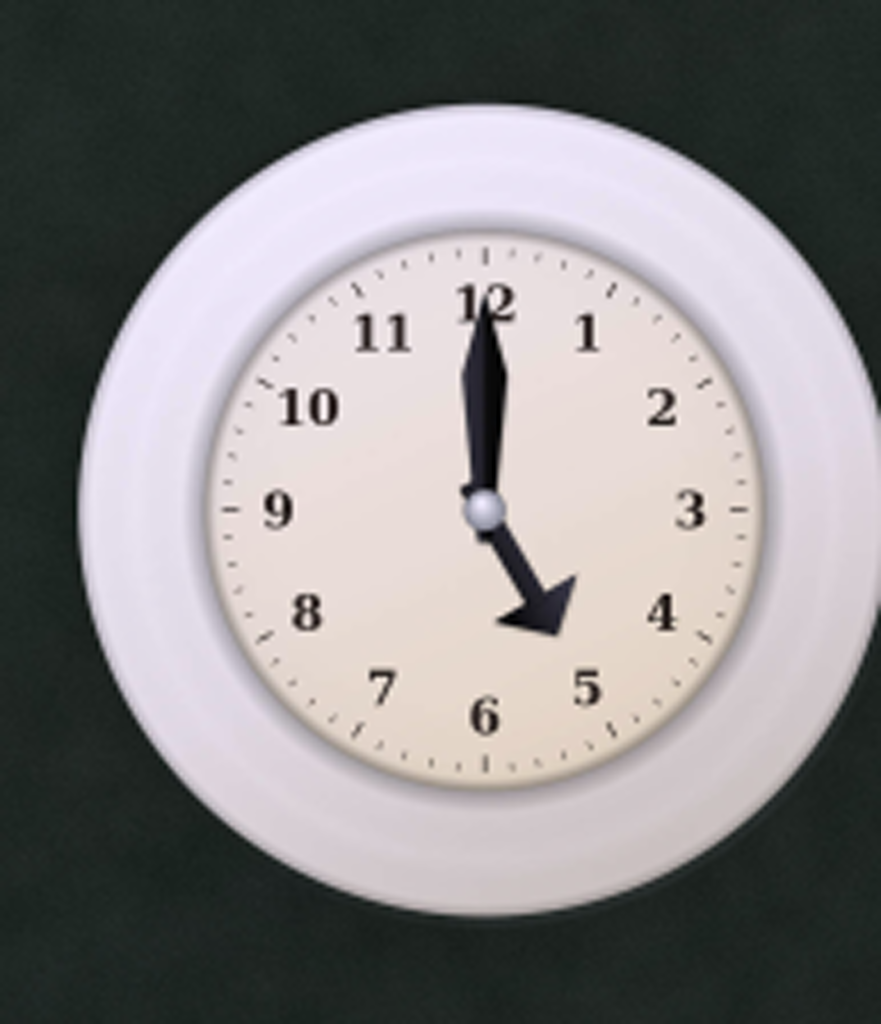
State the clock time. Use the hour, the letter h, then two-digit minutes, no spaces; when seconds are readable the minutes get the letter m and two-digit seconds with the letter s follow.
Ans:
5h00
